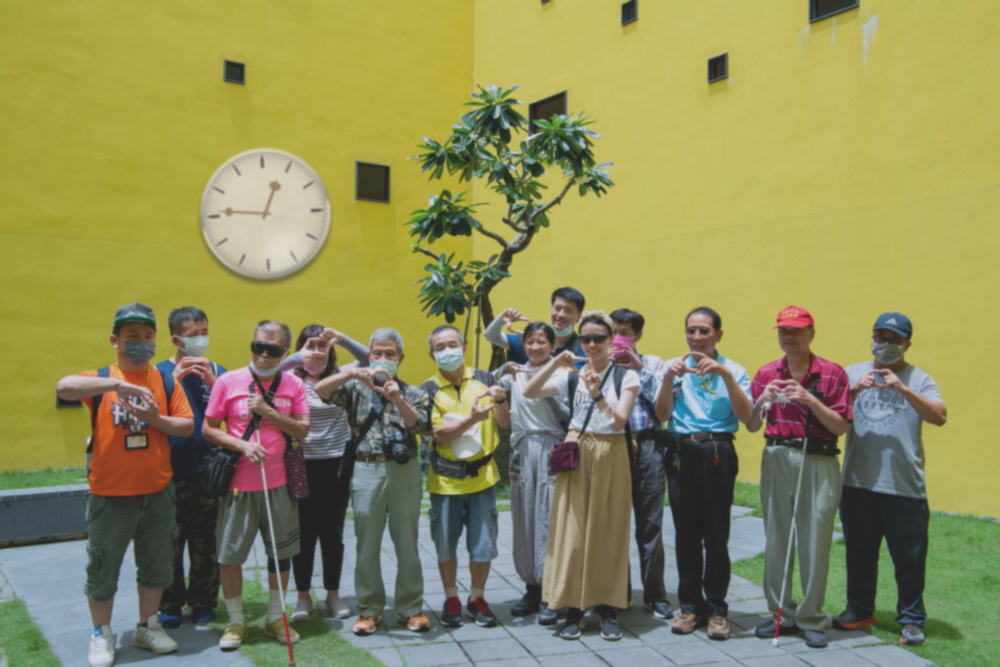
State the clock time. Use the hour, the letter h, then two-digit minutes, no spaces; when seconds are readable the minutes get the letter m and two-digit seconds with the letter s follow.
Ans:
12h46
